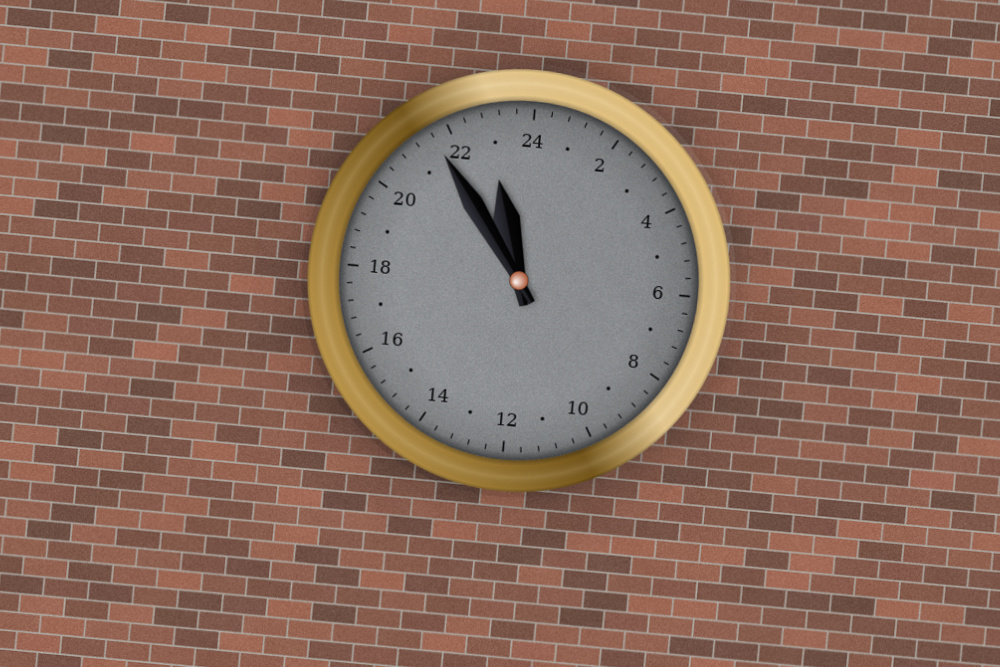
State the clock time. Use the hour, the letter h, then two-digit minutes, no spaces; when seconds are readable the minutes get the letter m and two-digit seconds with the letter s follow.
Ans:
22h54
